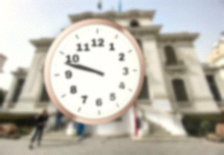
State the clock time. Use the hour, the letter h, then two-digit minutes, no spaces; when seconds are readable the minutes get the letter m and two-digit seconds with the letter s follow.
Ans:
9h48
